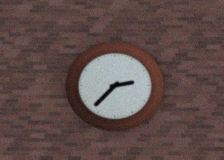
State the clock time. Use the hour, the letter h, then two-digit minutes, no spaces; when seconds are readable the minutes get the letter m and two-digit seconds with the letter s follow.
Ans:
2h37
